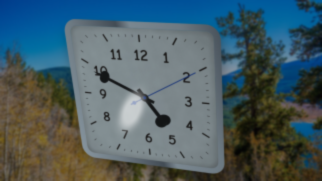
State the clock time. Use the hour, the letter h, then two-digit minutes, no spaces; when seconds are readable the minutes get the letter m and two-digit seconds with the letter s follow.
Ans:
4h49m10s
